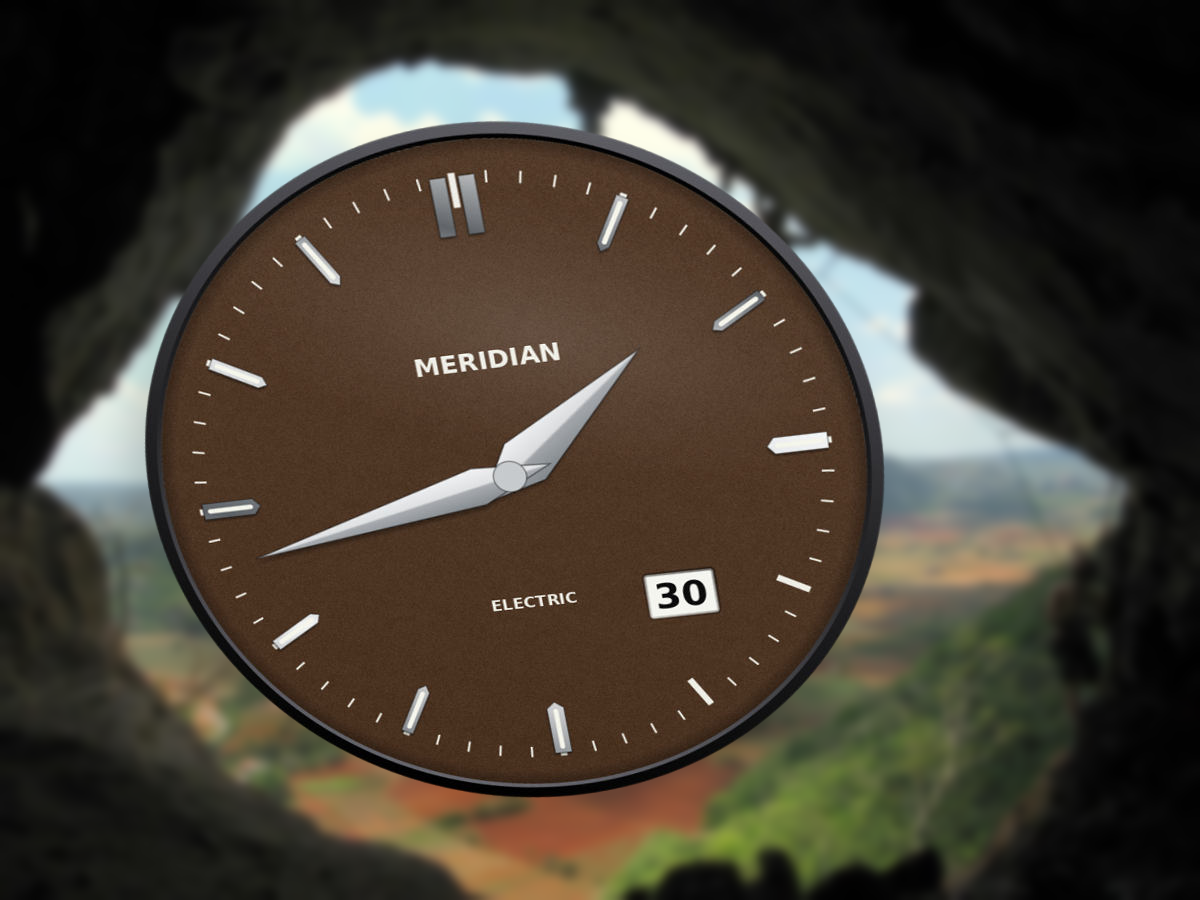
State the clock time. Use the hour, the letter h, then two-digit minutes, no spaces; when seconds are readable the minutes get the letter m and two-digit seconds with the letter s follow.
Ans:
1h43
